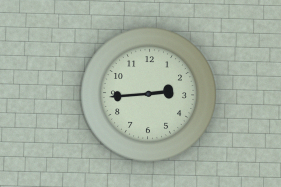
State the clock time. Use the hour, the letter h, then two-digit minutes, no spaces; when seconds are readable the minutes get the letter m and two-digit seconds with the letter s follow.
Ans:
2h44
